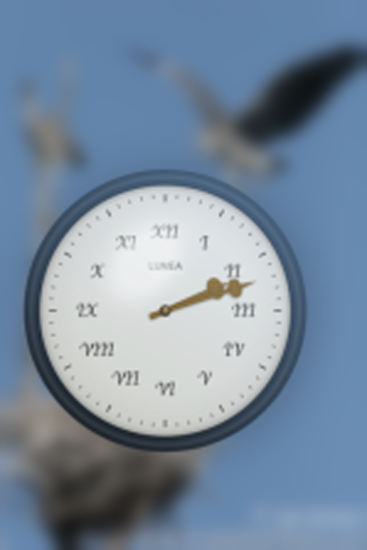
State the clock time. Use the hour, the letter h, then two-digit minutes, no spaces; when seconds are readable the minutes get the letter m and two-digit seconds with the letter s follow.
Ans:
2h12
